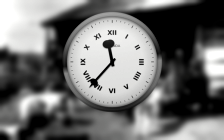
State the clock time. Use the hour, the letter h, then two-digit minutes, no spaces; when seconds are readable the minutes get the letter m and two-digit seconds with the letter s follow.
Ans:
11h37
